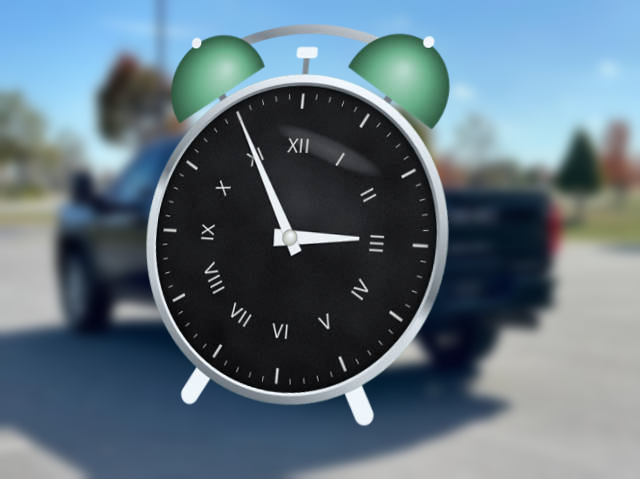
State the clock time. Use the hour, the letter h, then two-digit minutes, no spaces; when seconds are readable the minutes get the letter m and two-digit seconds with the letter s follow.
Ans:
2h55
